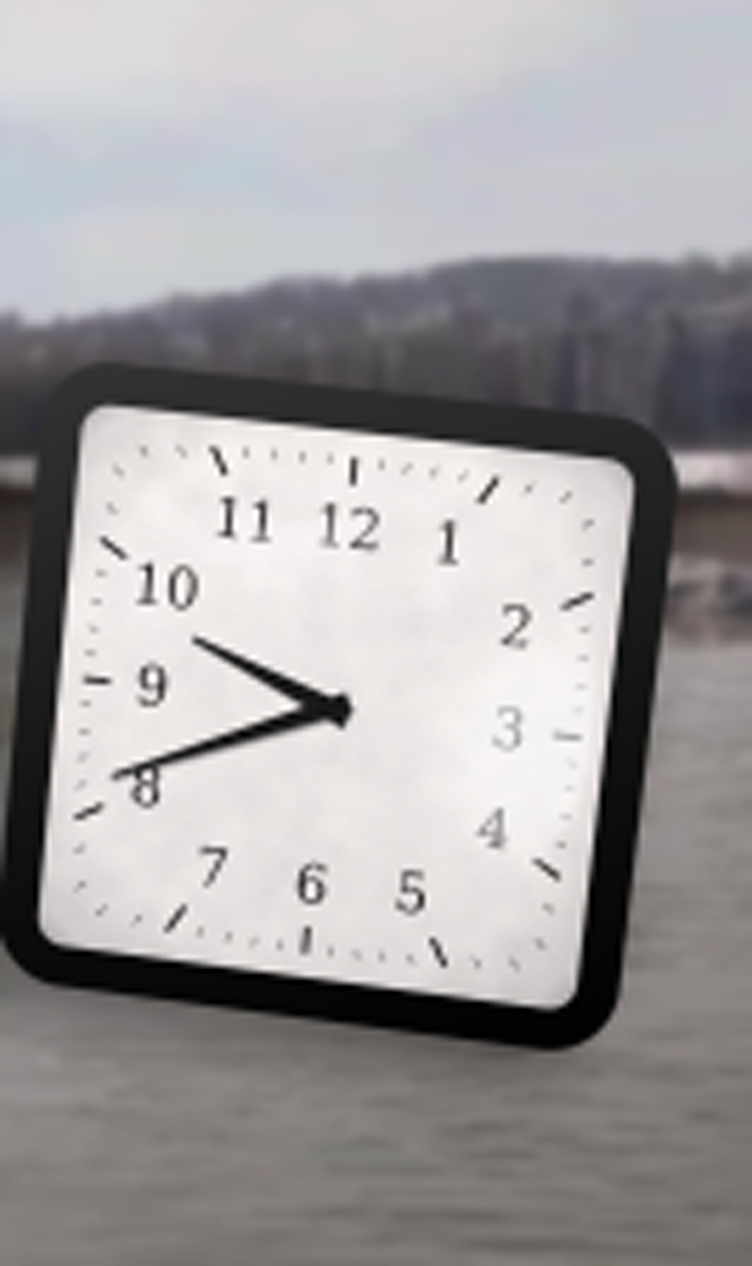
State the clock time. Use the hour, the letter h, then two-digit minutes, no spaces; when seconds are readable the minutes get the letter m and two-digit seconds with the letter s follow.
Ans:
9h41
